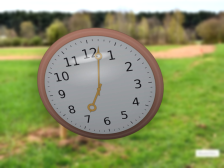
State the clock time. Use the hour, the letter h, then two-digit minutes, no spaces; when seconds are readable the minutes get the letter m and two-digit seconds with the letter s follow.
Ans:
7h02
